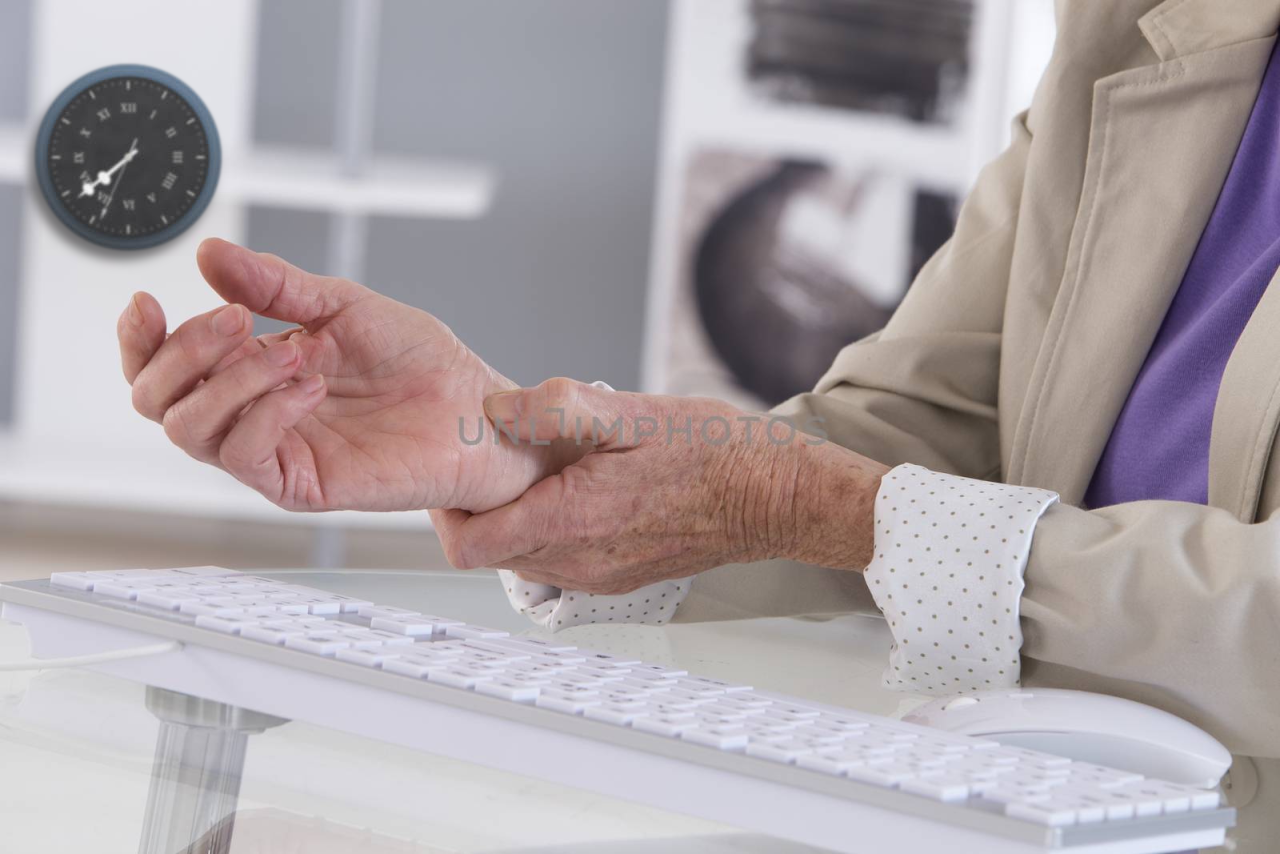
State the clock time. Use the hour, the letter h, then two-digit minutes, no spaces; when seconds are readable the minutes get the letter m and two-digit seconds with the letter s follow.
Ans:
7h38m34s
